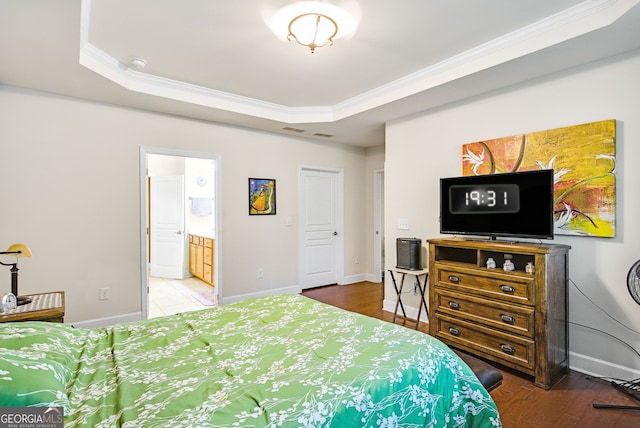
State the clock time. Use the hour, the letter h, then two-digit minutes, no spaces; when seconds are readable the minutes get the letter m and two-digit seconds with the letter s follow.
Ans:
19h31
